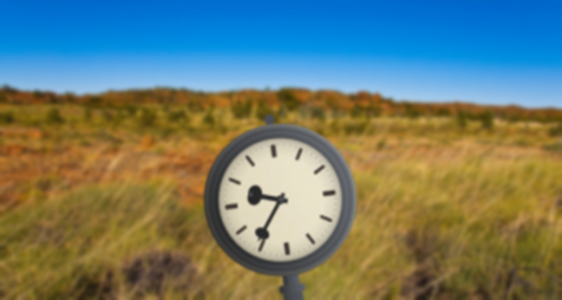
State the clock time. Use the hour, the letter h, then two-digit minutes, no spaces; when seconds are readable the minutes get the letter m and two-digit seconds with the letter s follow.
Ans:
9h36
